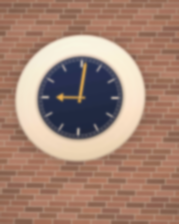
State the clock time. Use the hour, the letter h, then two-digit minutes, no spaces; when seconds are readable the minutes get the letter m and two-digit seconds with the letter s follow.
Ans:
9h01
